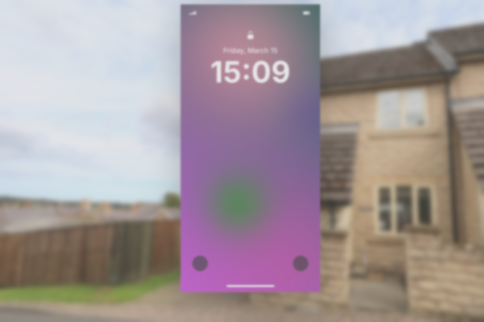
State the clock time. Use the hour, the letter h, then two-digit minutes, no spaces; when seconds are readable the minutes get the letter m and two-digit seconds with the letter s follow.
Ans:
15h09
